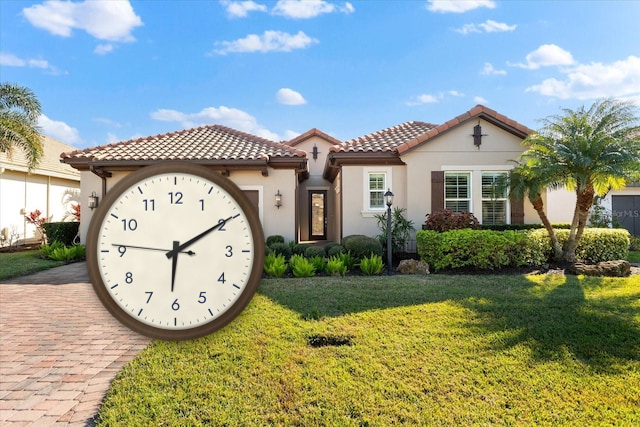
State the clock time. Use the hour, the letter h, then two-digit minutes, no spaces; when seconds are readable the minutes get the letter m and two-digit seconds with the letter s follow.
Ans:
6h09m46s
